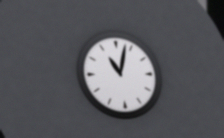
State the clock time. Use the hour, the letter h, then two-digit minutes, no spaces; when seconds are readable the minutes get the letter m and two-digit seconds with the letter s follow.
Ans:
11h03
